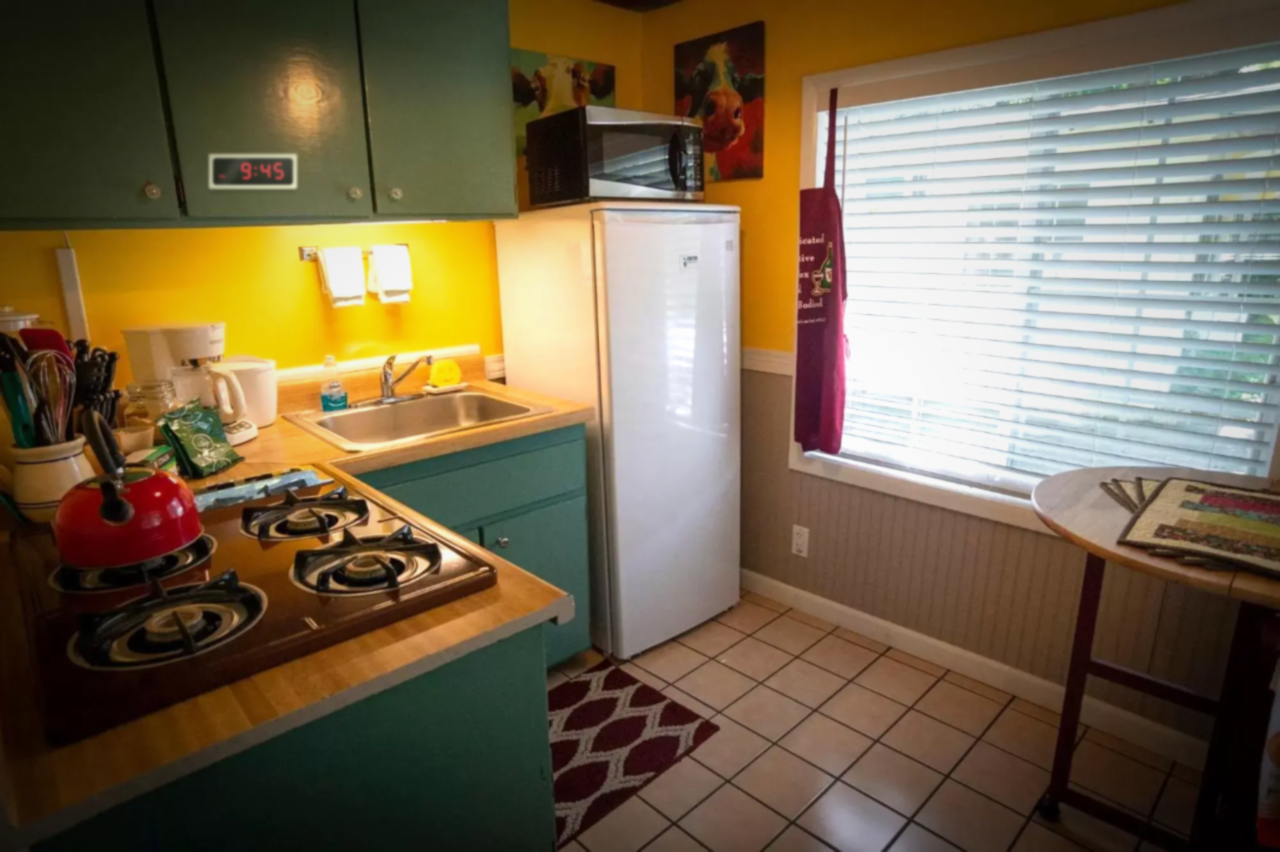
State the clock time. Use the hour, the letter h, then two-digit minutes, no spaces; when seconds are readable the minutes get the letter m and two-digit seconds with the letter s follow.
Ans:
9h45
